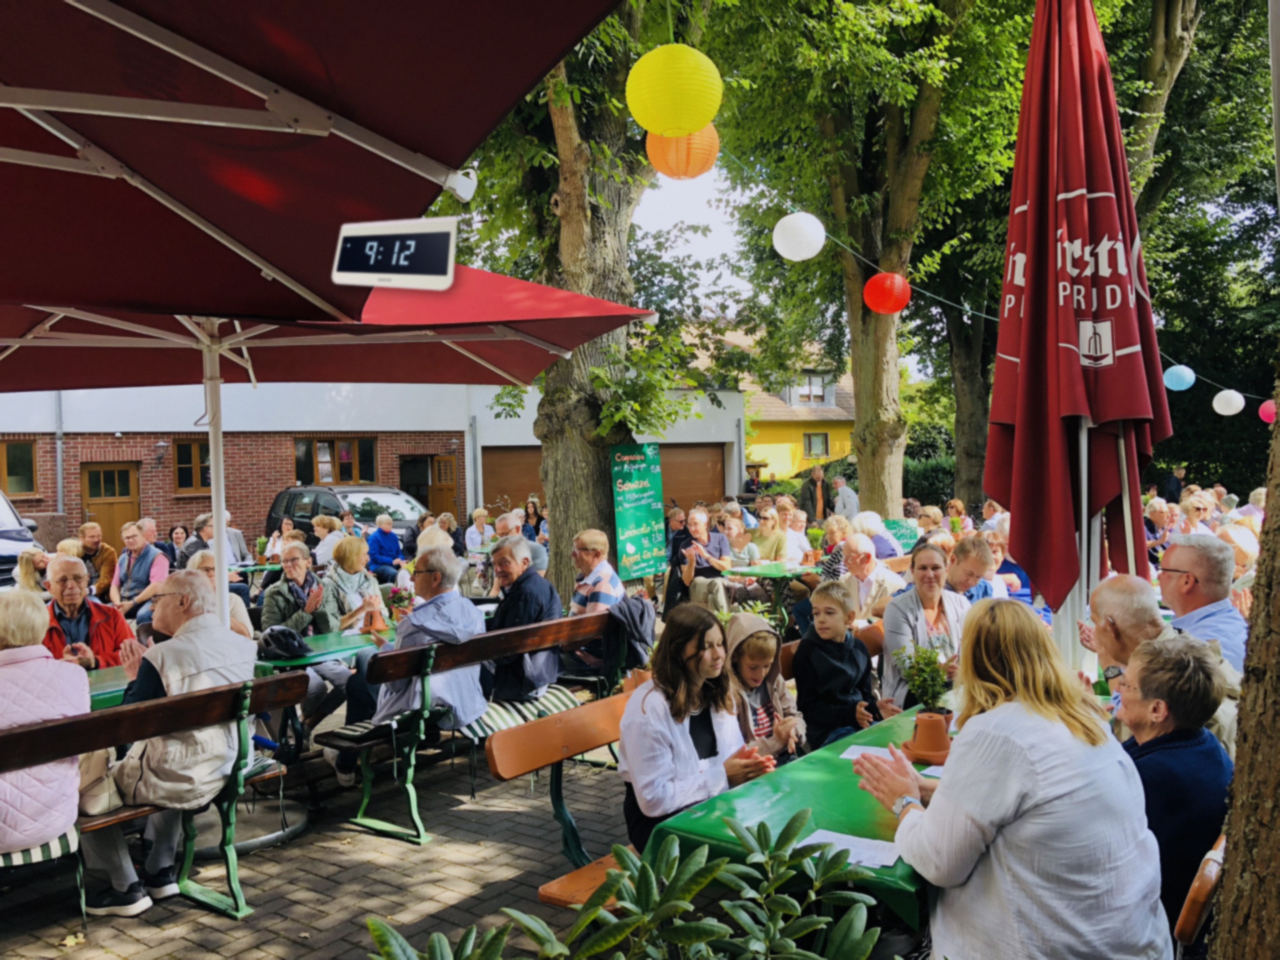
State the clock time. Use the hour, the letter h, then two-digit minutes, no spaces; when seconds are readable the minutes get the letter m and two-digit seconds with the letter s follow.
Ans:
9h12
